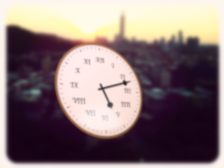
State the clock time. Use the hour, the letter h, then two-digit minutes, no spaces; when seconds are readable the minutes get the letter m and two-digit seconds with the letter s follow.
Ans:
5h12
